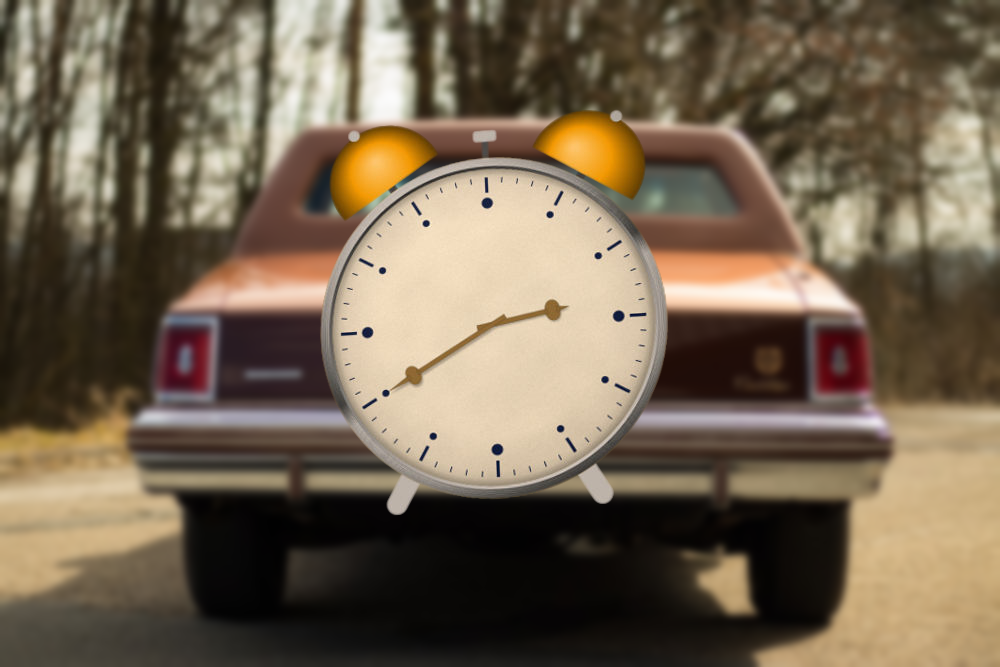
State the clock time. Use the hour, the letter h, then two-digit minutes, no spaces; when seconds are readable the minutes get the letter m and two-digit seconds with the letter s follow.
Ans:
2h40
